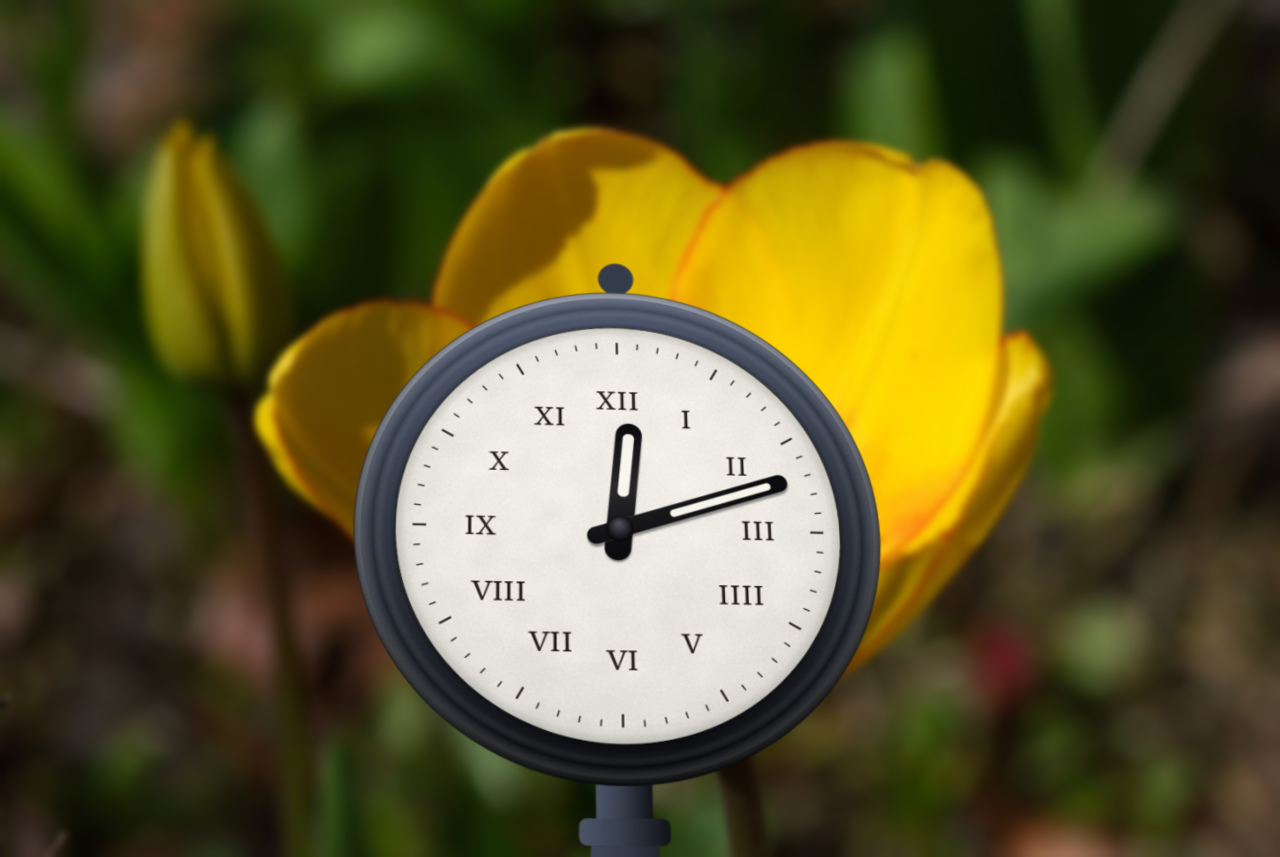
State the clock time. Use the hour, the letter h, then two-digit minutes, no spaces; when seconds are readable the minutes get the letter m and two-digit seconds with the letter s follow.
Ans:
12h12
